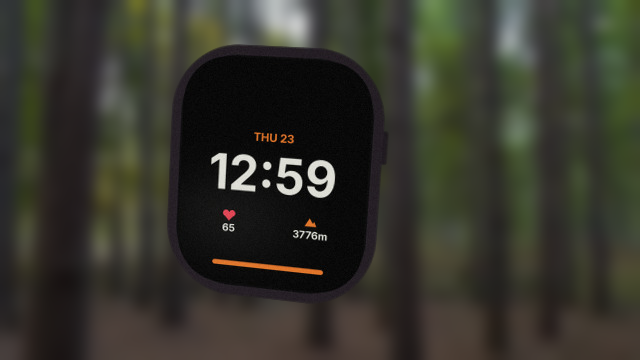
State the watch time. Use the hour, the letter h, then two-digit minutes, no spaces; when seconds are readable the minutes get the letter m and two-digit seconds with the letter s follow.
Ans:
12h59
